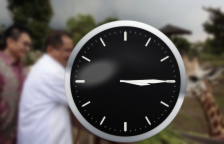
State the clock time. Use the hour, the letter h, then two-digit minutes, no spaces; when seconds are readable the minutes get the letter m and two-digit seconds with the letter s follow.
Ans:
3h15
